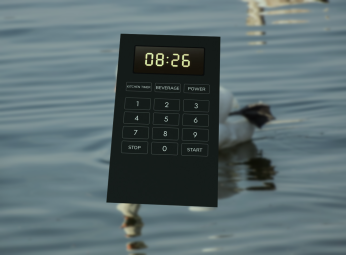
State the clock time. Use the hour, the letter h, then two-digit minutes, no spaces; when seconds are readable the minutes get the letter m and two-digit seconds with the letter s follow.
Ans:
8h26
